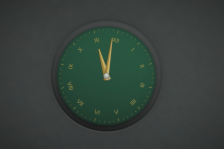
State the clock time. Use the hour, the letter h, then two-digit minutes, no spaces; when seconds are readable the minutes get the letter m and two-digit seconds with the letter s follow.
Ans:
10h59
